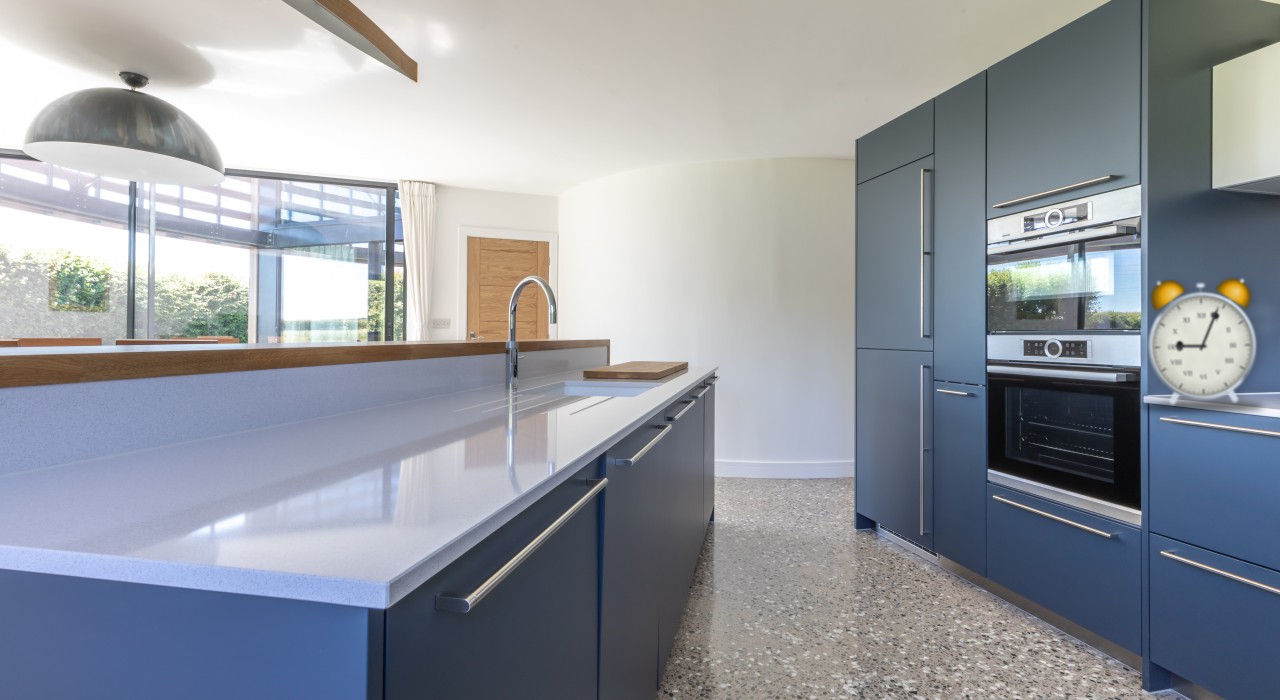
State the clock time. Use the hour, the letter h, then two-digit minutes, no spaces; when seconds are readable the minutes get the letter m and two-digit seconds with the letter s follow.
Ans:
9h04
